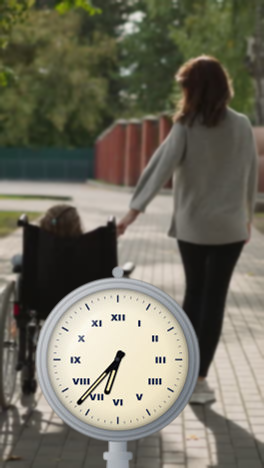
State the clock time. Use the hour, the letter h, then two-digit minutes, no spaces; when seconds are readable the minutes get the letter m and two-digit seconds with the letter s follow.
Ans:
6h37
